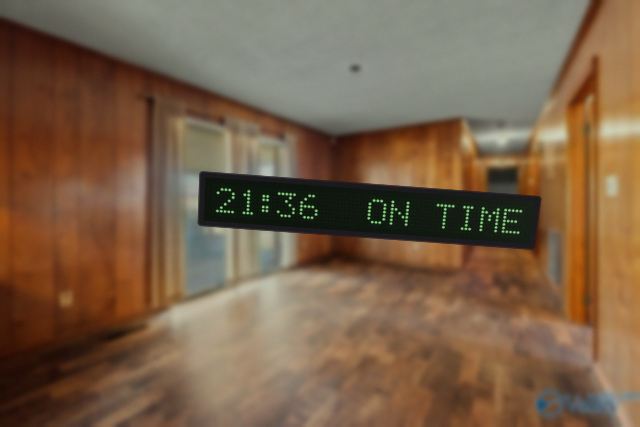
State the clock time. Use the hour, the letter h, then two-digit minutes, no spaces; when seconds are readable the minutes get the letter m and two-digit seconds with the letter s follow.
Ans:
21h36
